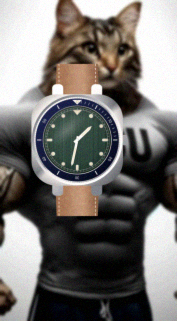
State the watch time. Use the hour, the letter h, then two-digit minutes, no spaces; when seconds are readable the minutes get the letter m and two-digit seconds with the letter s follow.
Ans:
1h32
